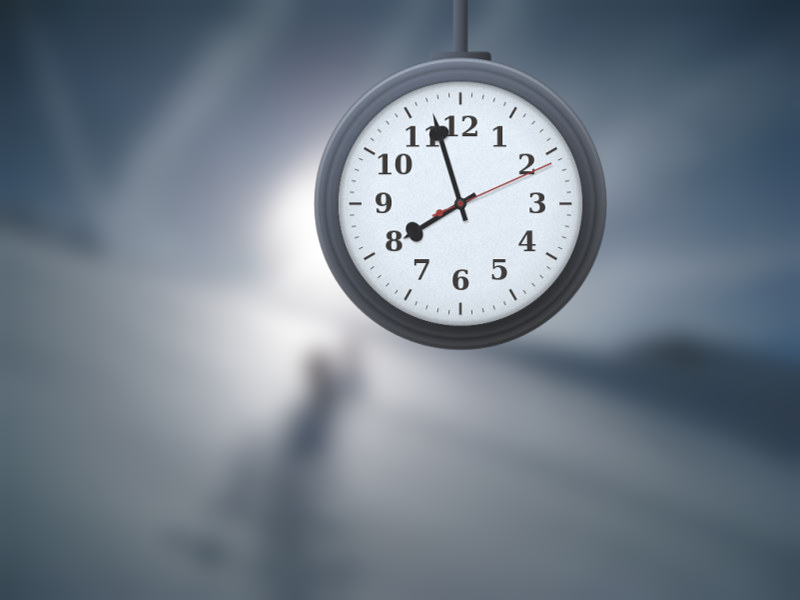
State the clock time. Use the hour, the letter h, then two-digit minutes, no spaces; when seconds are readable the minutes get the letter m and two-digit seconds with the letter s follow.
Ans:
7h57m11s
